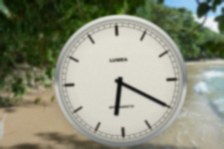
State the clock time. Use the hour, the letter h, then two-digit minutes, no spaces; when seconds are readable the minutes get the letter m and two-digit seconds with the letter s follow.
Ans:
6h20
